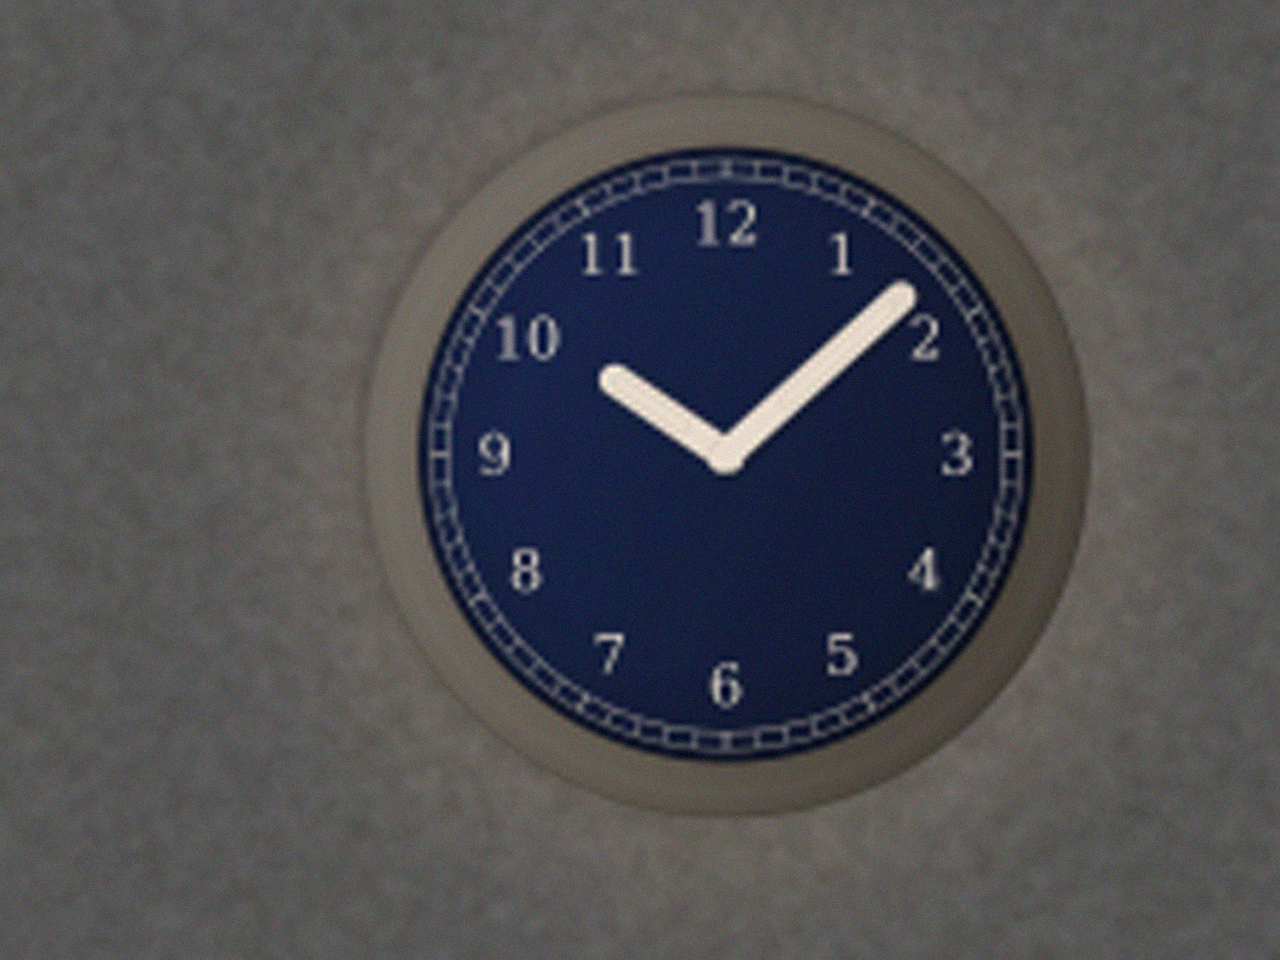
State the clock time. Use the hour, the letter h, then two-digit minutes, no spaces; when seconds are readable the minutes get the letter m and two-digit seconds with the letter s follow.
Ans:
10h08
